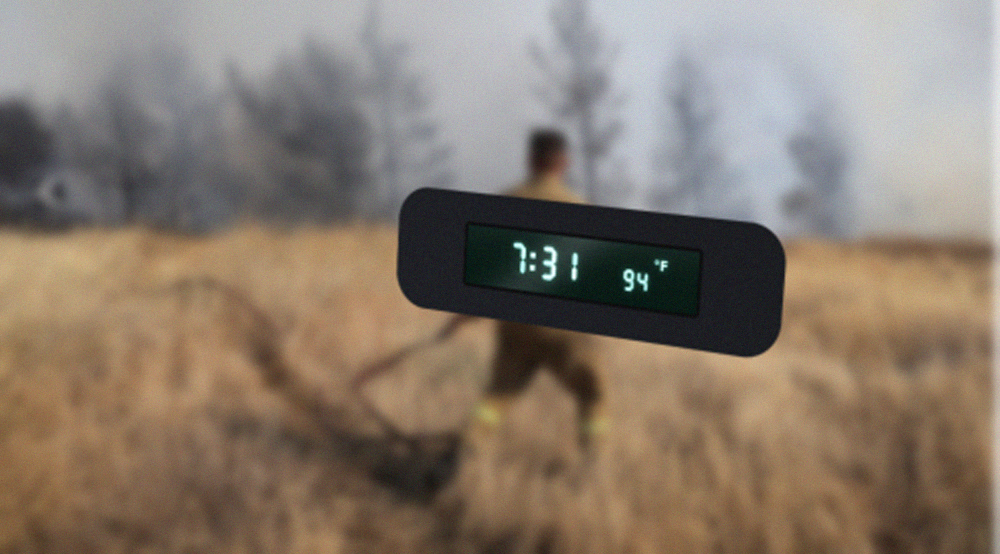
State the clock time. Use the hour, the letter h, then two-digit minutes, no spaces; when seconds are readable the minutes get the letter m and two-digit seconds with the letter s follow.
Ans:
7h31
